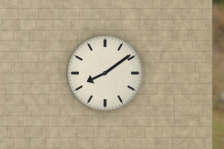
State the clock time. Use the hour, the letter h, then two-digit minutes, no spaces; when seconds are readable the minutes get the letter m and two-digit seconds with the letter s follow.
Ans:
8h09
